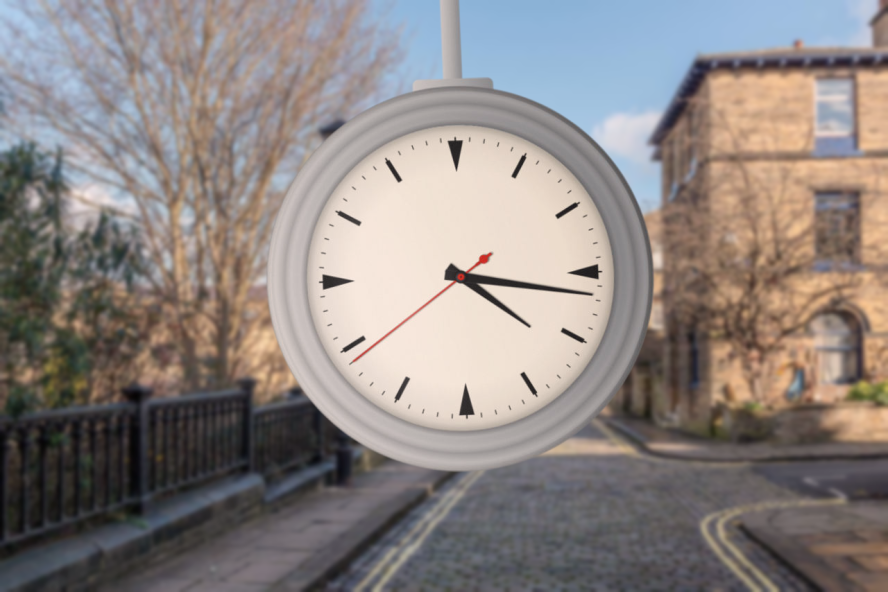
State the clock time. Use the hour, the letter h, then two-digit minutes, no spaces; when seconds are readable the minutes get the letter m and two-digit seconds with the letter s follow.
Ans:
4h16m39s
